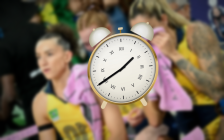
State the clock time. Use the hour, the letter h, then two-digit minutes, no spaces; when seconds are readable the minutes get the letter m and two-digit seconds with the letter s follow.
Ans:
1h40
